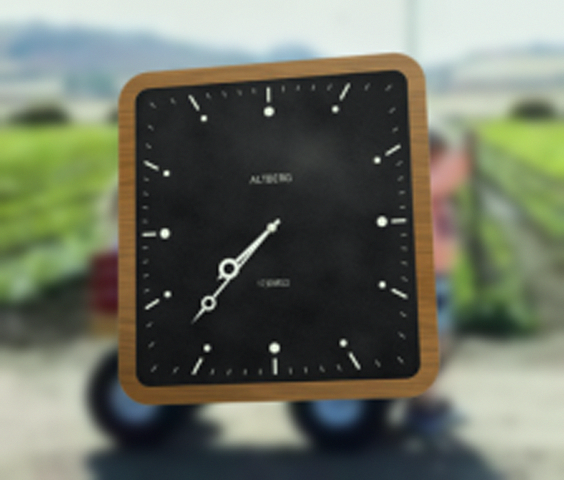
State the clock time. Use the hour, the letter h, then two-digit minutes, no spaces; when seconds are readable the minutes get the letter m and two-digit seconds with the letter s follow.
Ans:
7h37
